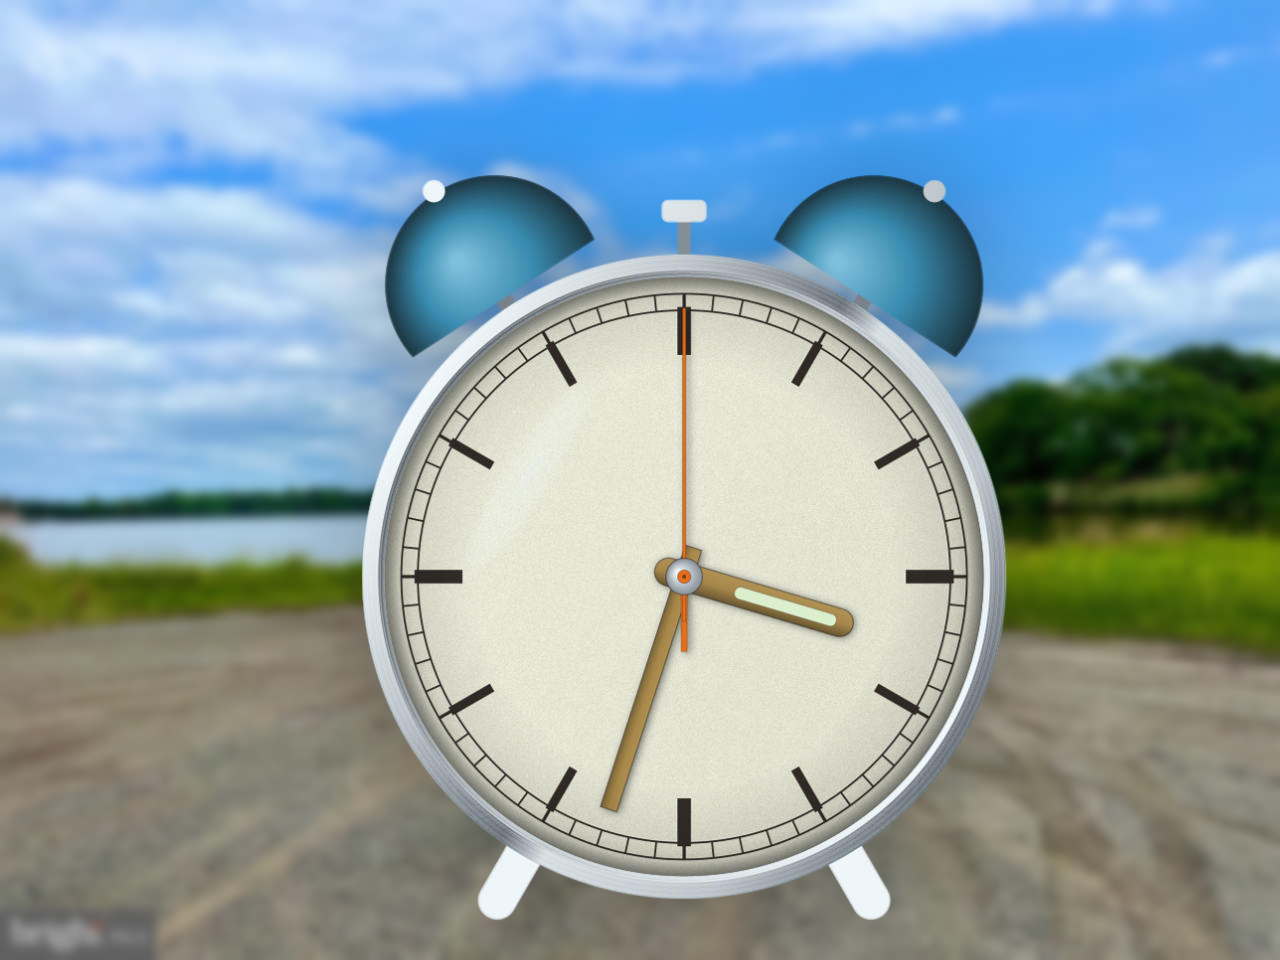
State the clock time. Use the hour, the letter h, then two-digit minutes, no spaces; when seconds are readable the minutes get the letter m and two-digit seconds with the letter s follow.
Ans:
3h33m00s
